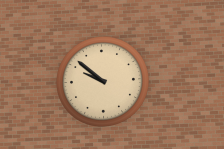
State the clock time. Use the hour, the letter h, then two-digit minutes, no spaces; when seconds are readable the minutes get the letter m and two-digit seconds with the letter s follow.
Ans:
9h52
